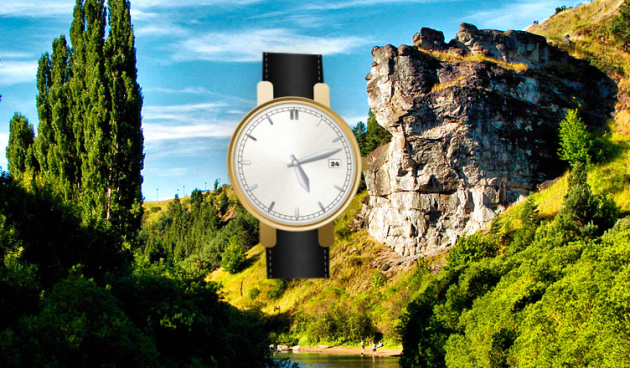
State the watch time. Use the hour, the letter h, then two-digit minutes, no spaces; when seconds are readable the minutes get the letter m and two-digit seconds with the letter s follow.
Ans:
5h12
